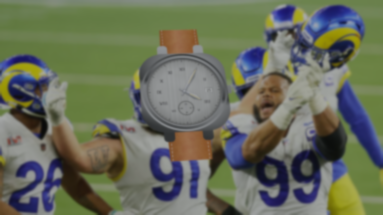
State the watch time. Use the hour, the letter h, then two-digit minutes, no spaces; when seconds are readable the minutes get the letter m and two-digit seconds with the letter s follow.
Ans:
4h05
